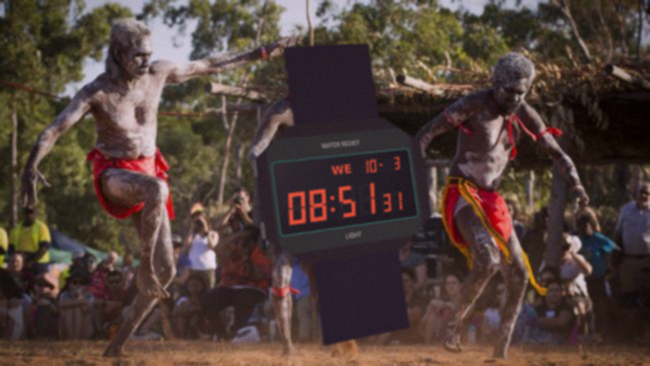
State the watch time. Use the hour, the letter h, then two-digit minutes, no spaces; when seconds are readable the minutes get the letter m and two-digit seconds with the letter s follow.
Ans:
8h51m31s
